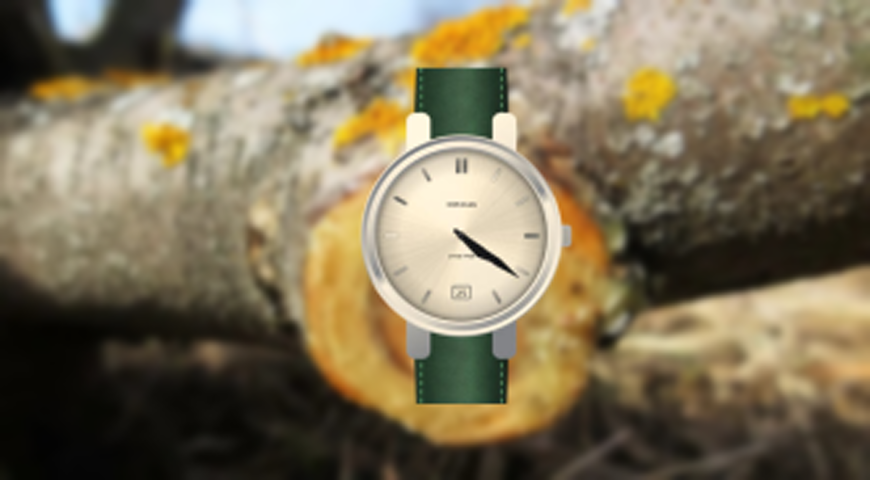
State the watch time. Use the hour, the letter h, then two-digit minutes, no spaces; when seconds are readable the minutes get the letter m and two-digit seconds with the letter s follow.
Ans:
4h21
